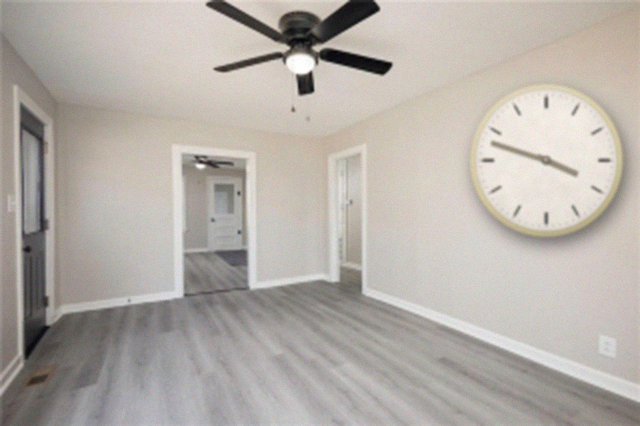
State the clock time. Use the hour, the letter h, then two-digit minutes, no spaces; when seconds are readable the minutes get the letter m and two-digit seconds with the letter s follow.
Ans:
3h48
